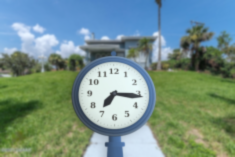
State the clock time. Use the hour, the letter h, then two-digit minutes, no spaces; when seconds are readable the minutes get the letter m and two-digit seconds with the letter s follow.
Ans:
7h16
